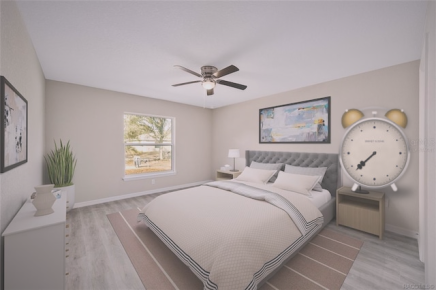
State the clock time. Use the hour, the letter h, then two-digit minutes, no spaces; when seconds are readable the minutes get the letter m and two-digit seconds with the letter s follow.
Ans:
7h38
